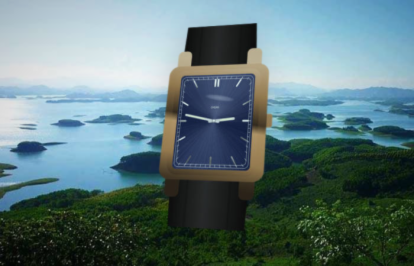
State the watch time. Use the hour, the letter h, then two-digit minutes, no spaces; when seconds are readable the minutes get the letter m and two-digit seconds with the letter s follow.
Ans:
2h47
